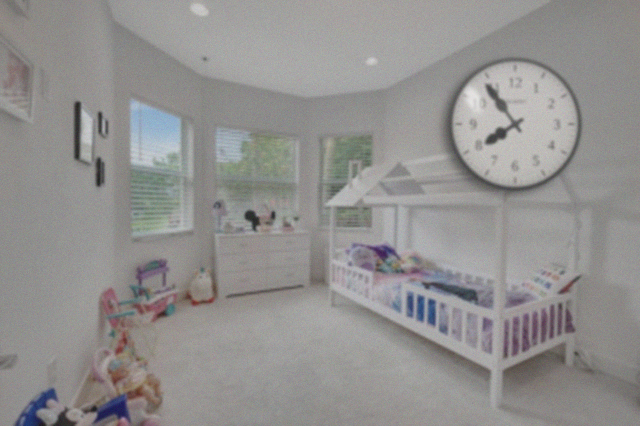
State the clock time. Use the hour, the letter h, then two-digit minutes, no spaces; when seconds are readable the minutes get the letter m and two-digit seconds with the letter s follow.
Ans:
7h54
